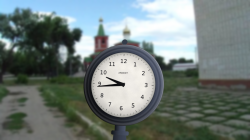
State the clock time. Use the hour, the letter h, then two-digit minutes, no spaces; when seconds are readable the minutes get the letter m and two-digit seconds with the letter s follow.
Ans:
9h44
